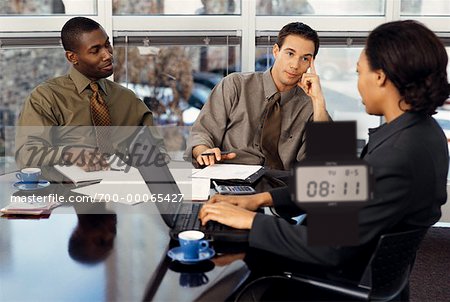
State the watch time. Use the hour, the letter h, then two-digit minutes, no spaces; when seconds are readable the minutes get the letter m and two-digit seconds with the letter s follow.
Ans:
8h11
